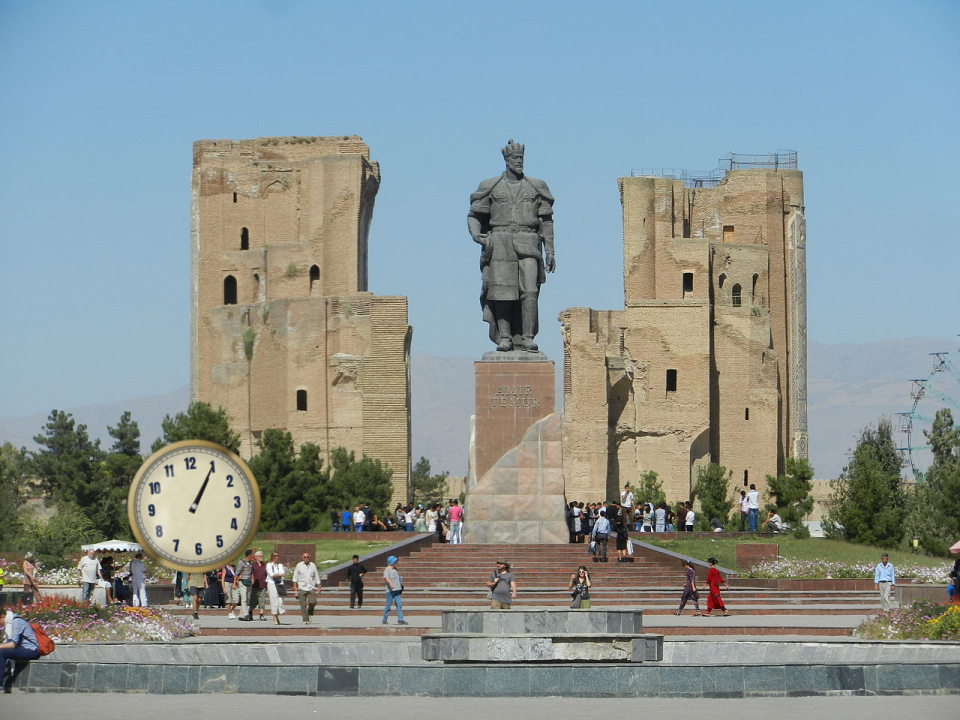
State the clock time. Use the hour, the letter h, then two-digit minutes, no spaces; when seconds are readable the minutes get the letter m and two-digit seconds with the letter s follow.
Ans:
1h05
